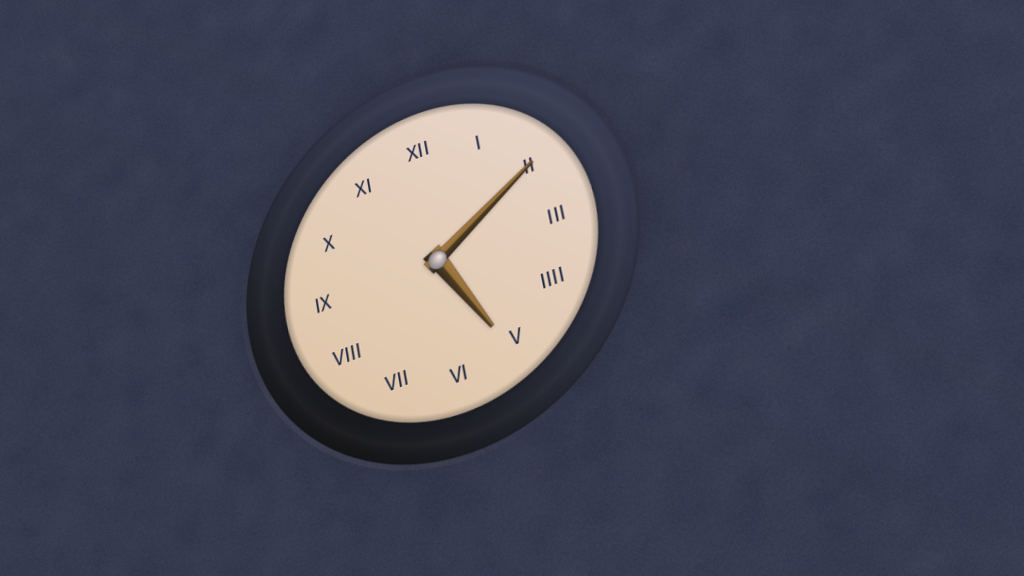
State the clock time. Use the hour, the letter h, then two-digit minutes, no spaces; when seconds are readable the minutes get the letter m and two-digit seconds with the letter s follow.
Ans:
5h10
